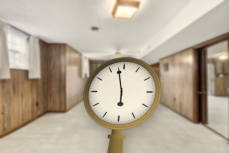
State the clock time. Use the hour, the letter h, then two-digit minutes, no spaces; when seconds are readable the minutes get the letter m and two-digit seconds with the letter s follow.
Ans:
5h58
